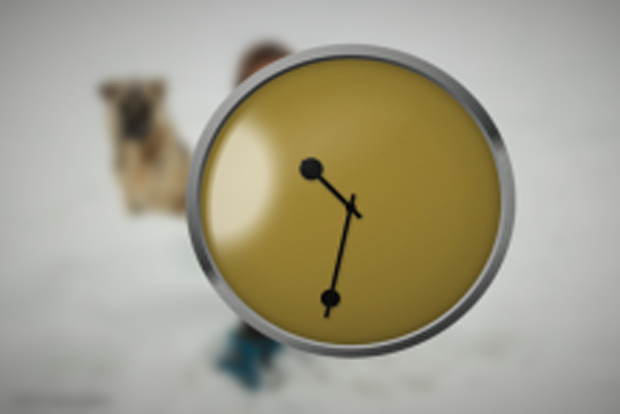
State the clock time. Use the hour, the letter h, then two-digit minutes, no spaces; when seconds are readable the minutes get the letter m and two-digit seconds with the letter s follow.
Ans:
10h32
